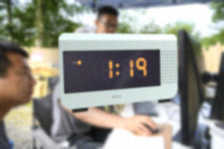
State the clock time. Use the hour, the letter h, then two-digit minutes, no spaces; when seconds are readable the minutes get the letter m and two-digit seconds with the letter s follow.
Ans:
1h19
